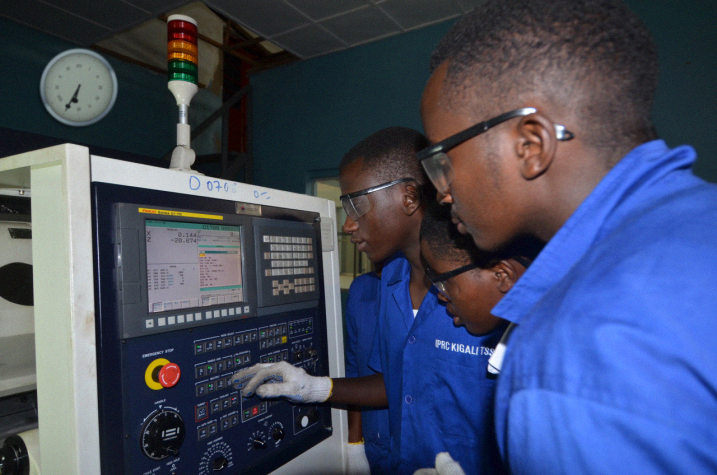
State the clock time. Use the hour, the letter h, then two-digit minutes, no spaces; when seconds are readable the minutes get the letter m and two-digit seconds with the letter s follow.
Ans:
6h35
